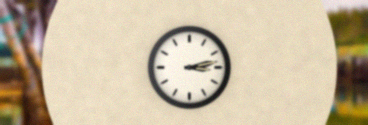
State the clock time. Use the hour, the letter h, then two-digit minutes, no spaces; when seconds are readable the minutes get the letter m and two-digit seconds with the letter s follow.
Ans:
3h13
